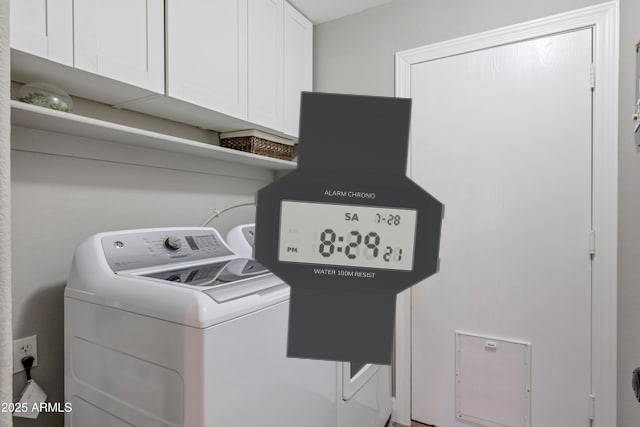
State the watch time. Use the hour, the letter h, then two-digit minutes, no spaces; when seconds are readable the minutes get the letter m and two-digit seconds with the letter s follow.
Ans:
8h29m21s
